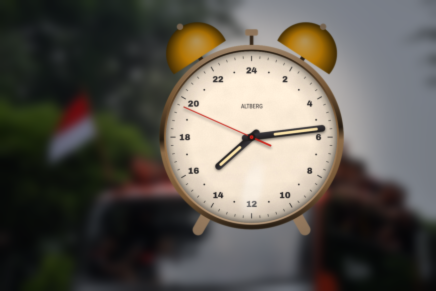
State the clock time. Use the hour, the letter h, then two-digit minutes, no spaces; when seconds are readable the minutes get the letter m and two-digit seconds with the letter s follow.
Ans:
15h13m49s
